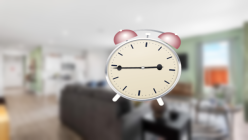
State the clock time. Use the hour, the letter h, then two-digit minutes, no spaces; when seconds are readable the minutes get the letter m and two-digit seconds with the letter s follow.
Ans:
2h44
